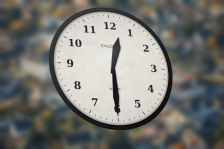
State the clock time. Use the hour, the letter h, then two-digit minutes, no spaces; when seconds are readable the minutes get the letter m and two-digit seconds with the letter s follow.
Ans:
12h30
